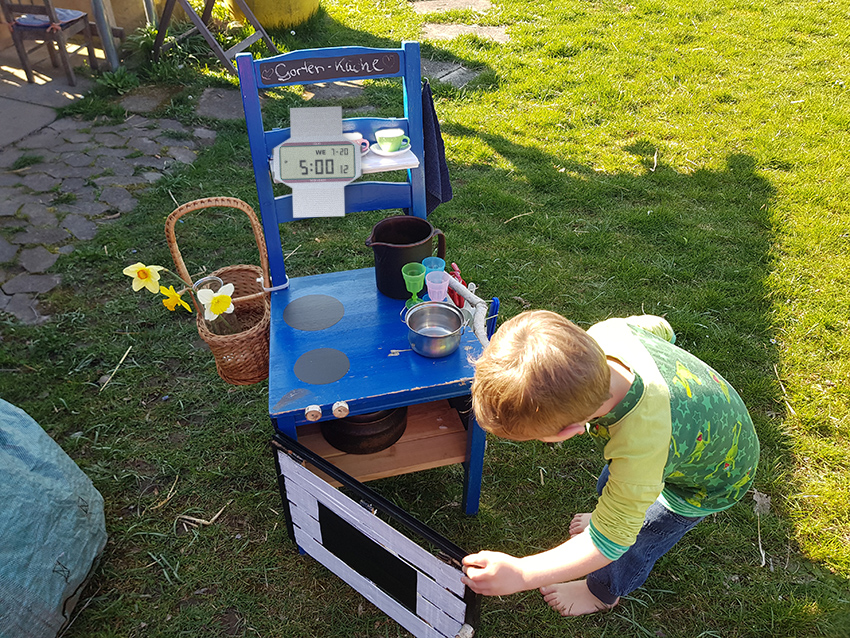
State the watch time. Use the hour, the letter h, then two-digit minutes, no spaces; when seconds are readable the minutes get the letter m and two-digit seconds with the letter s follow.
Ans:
5h00m12s
